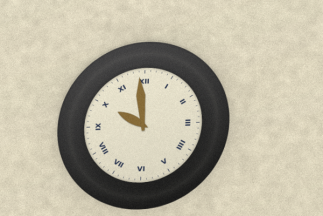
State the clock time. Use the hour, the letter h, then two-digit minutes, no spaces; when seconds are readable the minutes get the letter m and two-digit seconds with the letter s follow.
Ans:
9h59
